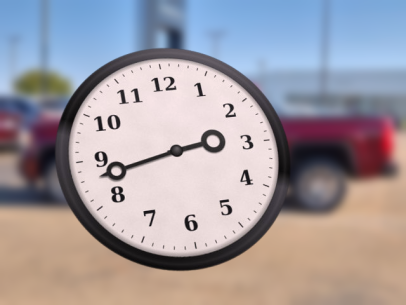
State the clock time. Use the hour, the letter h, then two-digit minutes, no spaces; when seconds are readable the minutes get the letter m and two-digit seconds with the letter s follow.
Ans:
2h43
